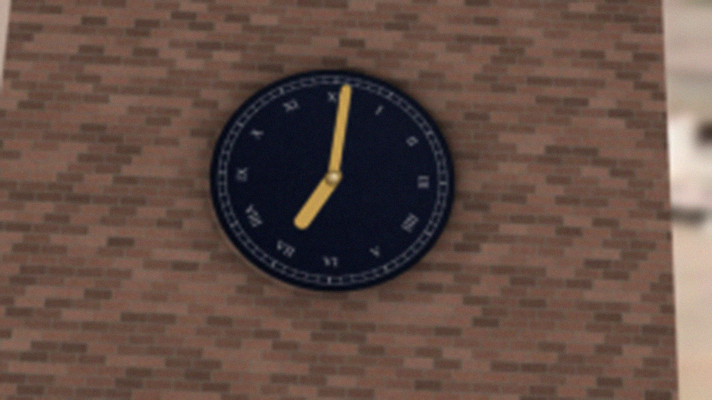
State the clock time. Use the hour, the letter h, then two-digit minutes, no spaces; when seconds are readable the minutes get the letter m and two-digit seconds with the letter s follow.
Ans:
7h01
